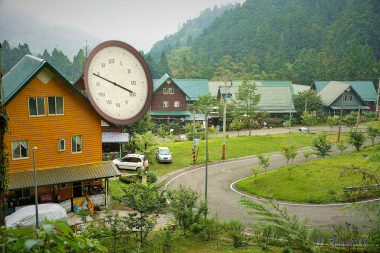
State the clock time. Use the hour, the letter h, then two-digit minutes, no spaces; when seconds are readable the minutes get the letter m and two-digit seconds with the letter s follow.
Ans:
3h49
